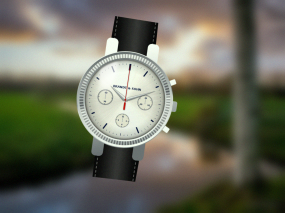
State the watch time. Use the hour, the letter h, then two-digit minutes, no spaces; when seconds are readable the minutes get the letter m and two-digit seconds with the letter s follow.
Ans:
10h11
